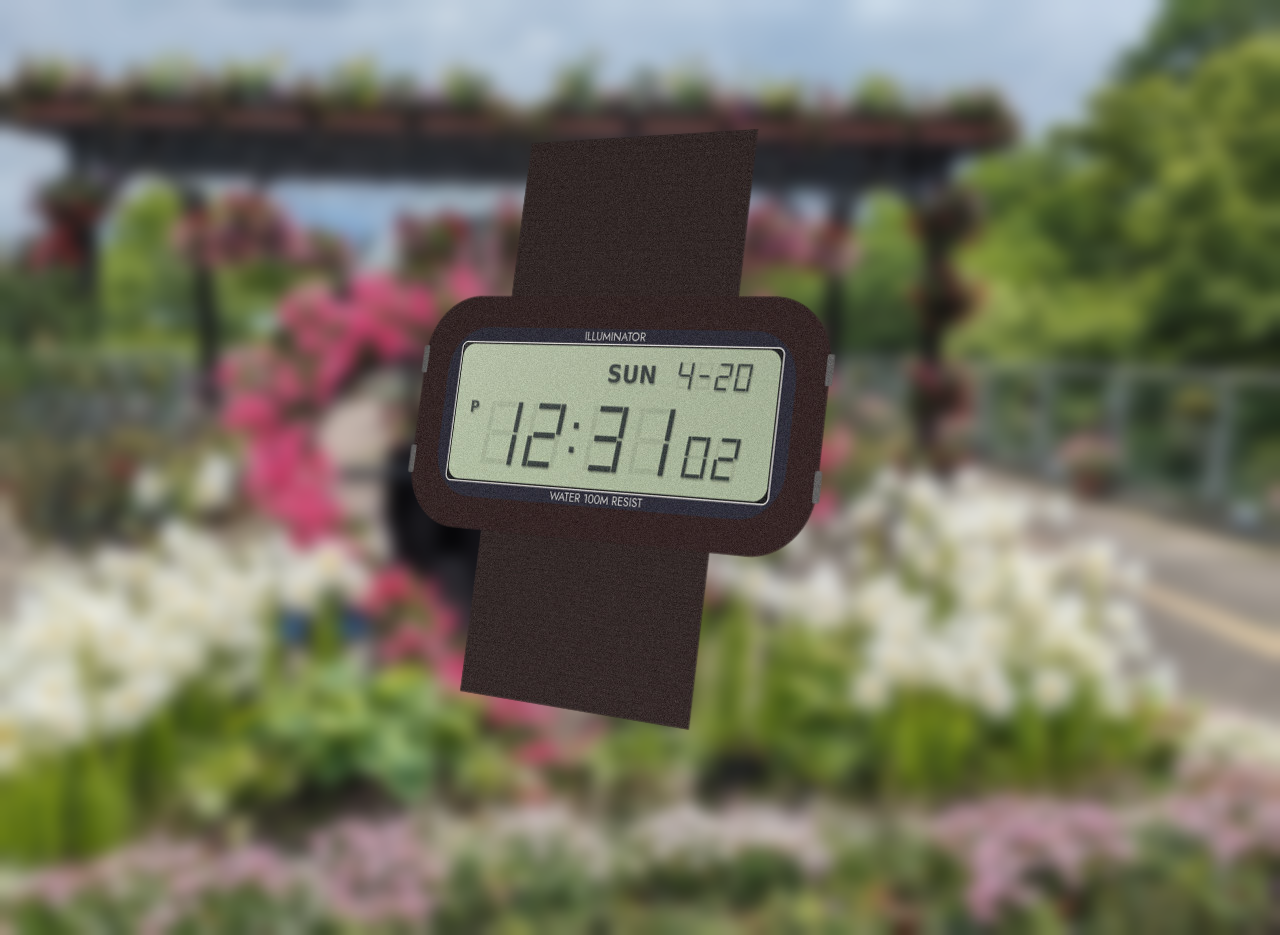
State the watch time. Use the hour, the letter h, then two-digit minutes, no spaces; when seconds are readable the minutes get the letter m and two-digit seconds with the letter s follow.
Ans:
12h31m02s
